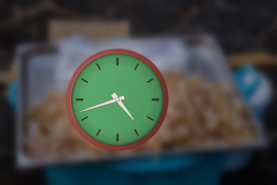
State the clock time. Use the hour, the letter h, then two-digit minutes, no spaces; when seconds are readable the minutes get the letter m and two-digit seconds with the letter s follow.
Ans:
4h42
